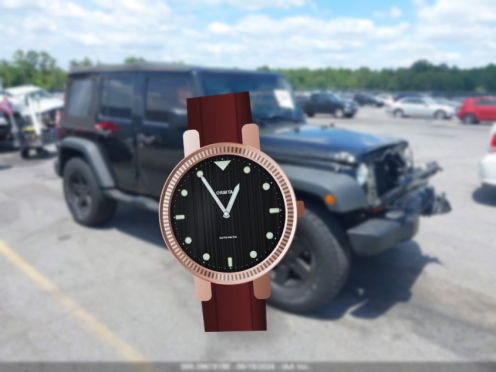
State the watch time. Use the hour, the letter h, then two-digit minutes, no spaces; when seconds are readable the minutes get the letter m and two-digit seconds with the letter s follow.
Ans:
12h55
